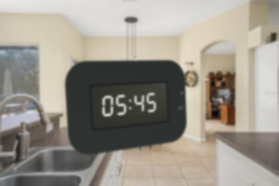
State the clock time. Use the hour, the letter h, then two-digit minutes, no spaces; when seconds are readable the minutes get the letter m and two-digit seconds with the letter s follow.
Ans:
5h45
